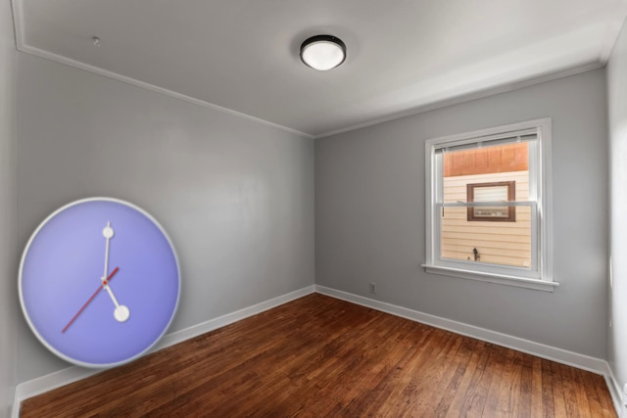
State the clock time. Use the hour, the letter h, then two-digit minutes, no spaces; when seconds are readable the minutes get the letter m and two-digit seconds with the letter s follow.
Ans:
5h00m37s
